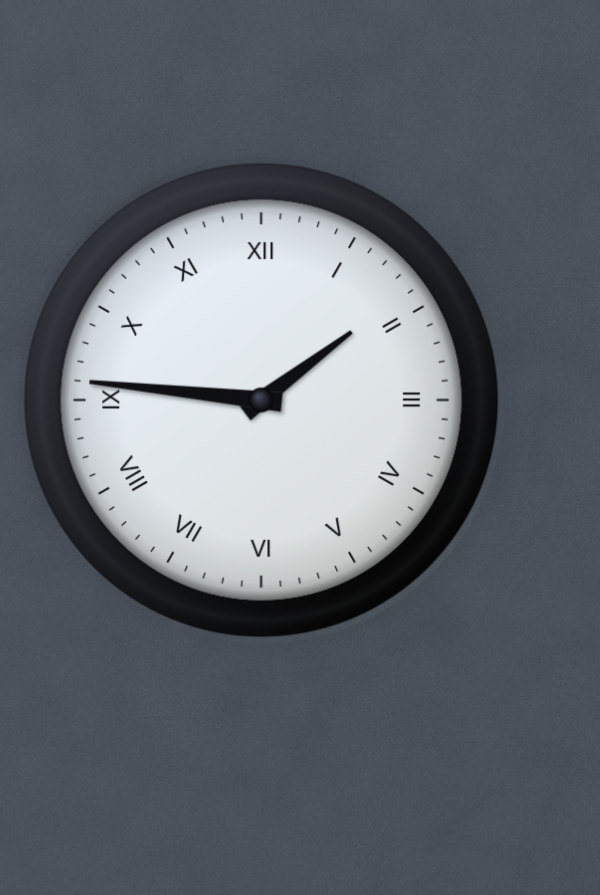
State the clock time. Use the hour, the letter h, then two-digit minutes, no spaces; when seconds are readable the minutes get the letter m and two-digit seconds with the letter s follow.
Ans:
1h46
